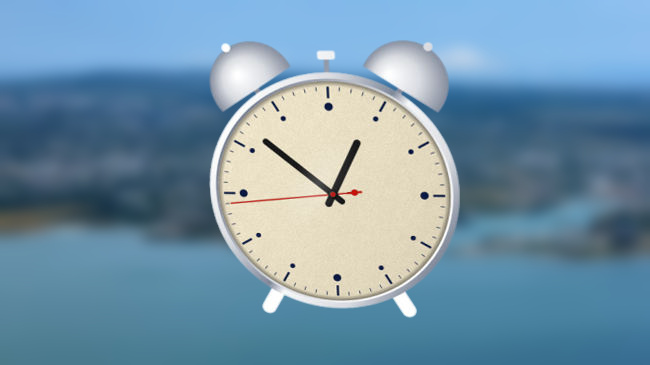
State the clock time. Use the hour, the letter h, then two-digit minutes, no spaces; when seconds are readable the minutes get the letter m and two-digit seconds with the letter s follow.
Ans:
12h51m44s
